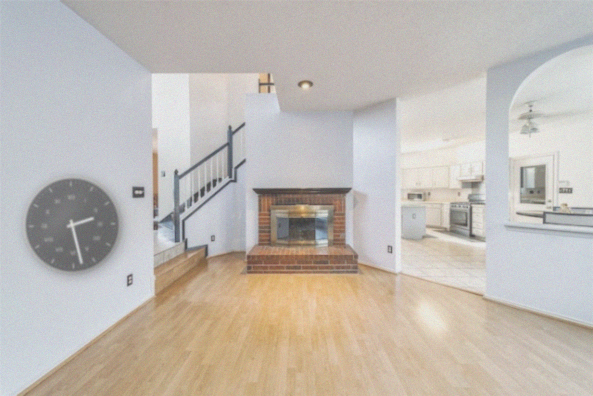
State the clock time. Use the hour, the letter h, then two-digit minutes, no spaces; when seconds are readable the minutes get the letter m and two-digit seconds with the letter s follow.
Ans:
2h28
